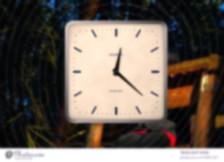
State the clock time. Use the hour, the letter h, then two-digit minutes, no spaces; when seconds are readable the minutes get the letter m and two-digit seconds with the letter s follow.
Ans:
12h22
